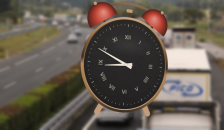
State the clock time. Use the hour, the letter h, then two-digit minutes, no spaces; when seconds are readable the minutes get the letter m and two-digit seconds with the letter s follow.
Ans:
8h49
